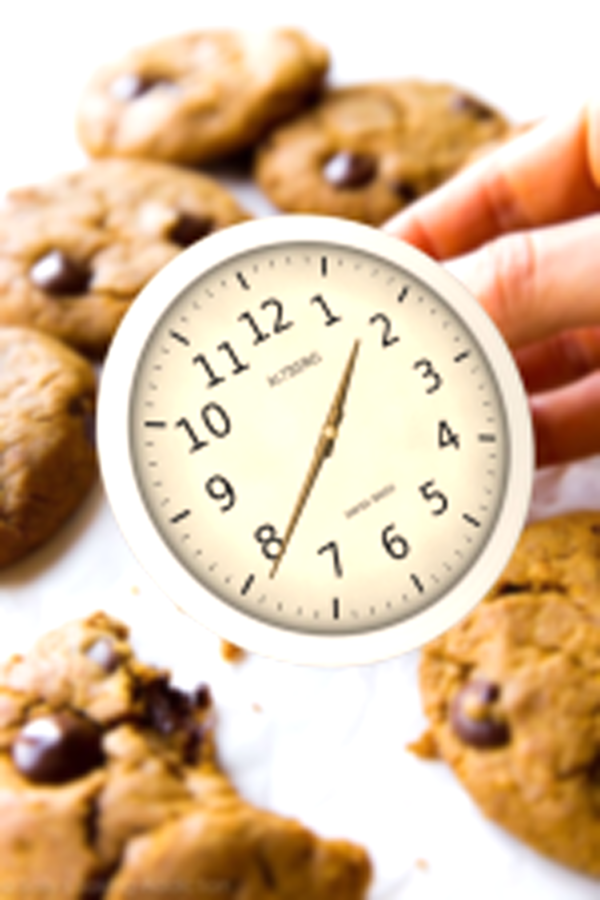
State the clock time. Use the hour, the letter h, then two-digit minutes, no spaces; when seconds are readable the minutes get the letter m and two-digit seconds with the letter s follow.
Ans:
1h39
